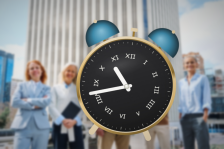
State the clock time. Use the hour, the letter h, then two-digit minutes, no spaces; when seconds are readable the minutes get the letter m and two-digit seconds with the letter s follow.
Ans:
10h42
